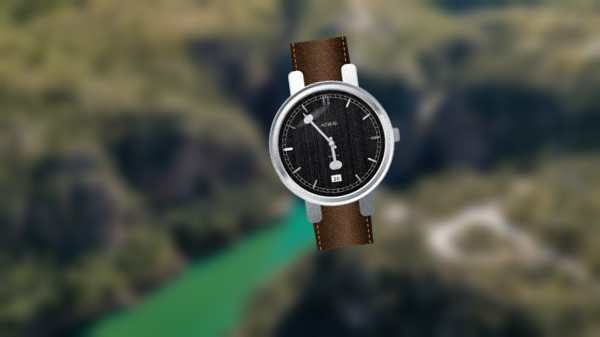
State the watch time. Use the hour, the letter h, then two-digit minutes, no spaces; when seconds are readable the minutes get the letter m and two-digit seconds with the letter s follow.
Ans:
5h54
